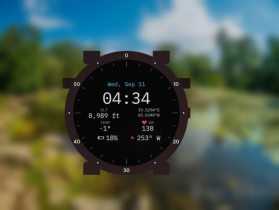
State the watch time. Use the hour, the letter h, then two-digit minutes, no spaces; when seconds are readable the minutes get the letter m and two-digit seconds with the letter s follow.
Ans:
4h34
